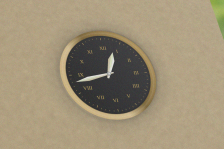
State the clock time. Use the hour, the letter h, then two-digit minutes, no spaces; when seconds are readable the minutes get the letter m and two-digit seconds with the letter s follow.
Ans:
12h43
